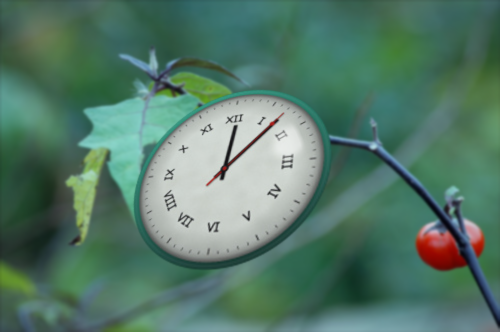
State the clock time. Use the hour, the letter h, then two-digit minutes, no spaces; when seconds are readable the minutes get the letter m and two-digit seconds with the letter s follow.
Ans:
12h07m07s
